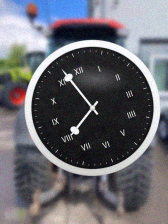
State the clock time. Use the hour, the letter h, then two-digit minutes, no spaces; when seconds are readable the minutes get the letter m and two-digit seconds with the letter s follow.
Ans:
7h57
